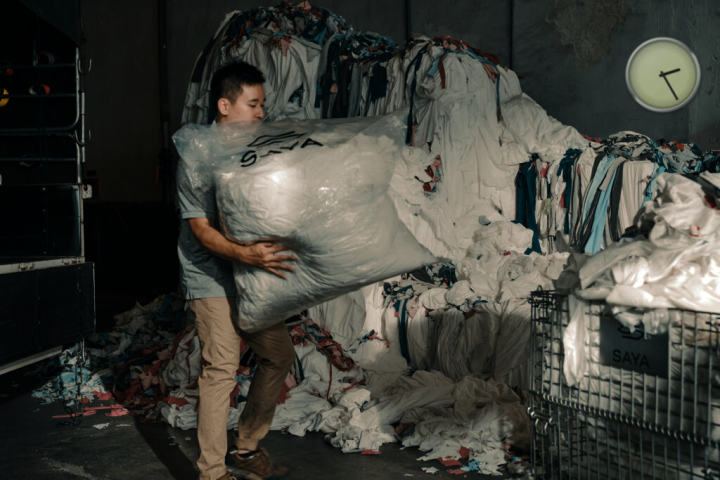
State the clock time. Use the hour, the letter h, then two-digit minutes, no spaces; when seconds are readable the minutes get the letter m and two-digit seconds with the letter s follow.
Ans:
2h25
